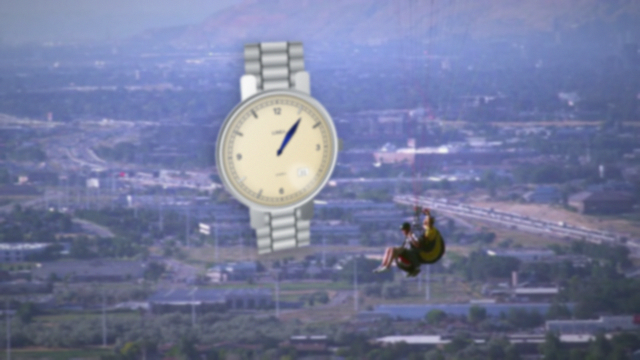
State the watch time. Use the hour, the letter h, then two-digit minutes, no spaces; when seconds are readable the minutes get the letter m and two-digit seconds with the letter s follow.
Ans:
1h06
